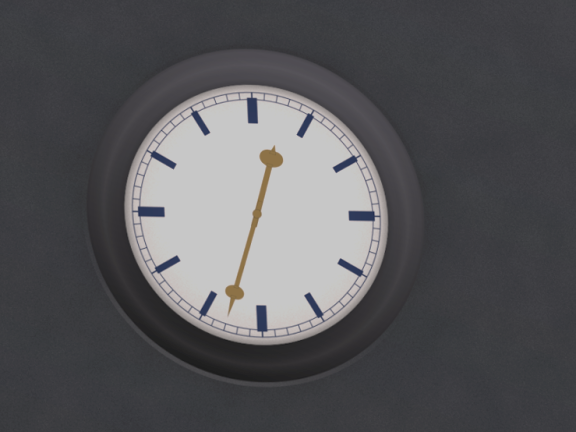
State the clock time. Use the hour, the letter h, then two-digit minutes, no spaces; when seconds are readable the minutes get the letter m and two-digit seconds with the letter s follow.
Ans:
12h33
